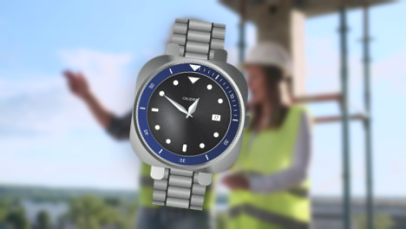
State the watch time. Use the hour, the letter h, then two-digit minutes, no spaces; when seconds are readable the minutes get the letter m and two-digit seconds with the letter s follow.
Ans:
12h50
